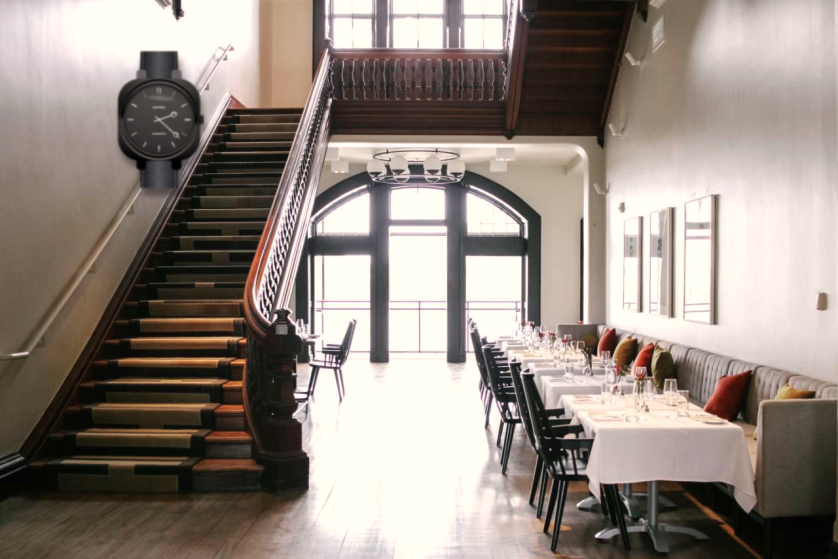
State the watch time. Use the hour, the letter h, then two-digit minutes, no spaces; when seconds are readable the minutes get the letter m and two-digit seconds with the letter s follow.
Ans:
2h22
